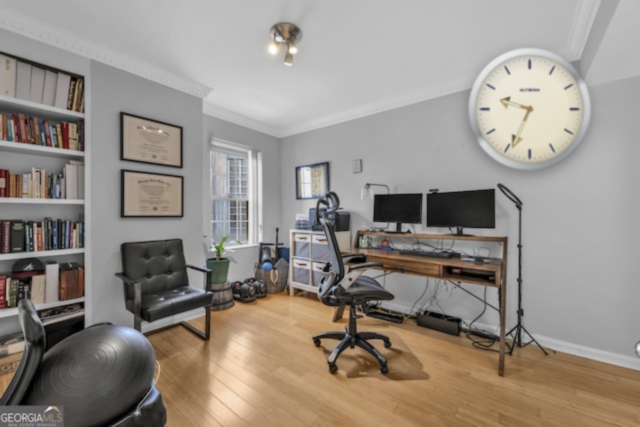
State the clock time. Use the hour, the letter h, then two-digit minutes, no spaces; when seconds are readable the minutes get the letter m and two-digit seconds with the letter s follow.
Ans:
9h34
